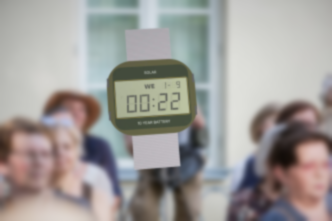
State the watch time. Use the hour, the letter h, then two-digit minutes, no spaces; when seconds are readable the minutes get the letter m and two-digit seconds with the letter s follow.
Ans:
0h22
